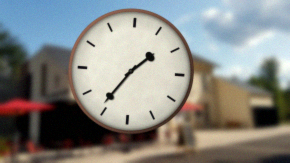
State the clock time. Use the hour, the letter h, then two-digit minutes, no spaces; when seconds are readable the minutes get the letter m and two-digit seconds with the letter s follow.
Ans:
1h36
